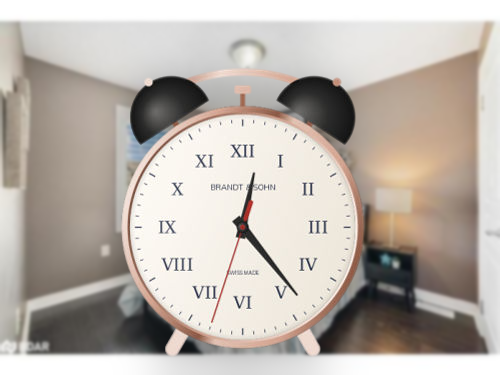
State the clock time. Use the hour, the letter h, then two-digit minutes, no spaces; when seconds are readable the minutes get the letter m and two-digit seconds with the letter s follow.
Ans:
12h23m33s
